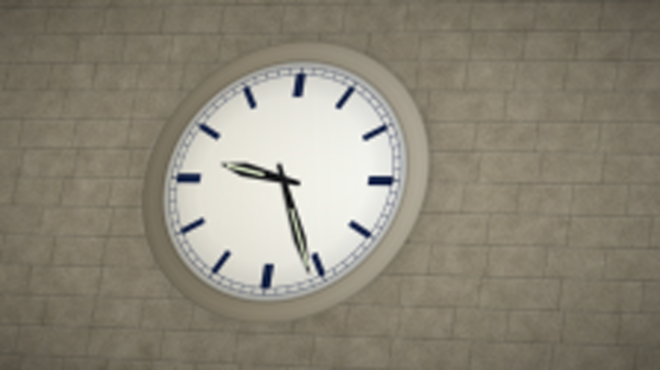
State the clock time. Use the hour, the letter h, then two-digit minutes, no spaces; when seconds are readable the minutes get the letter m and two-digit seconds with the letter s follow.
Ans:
9h26
